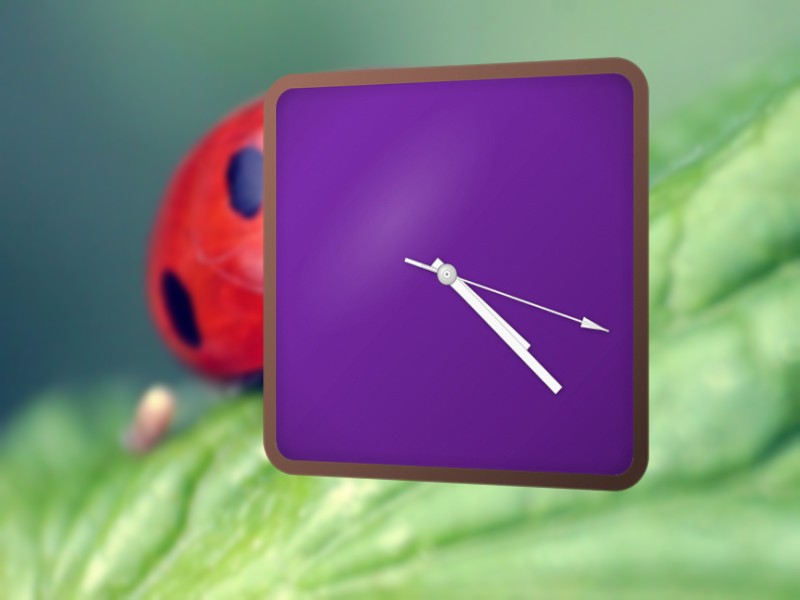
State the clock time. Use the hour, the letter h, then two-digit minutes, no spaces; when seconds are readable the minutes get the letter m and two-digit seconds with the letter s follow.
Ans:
4h22m18s
